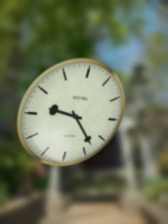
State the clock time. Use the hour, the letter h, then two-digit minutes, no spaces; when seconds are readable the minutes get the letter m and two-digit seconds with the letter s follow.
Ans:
9h23
